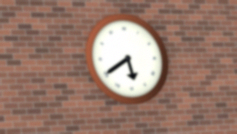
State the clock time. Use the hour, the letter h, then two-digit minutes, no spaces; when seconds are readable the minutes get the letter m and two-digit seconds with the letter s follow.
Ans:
5h40
